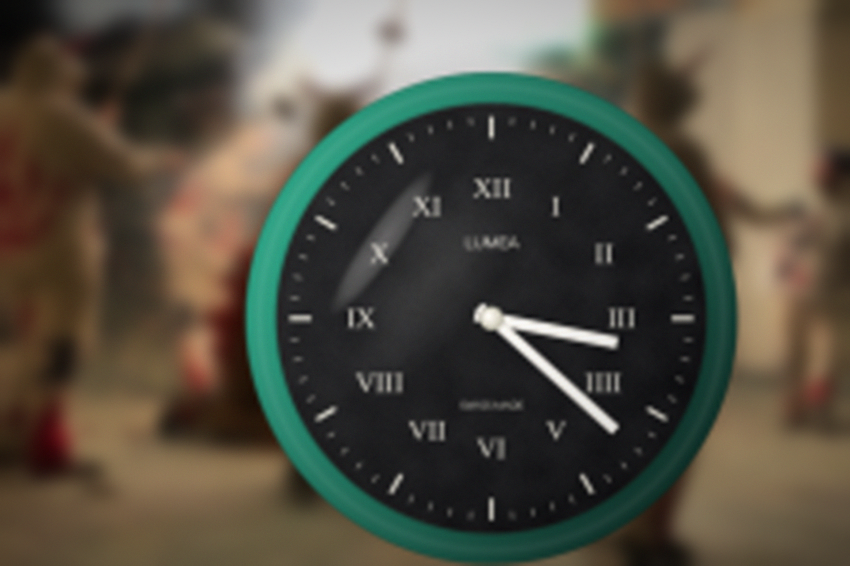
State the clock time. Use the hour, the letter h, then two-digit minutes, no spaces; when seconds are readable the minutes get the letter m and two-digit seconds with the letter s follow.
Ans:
3h22
